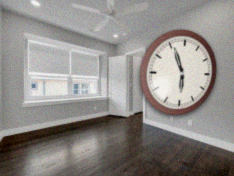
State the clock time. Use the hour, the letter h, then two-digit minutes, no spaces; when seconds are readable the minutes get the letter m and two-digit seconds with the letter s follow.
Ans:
5h56
